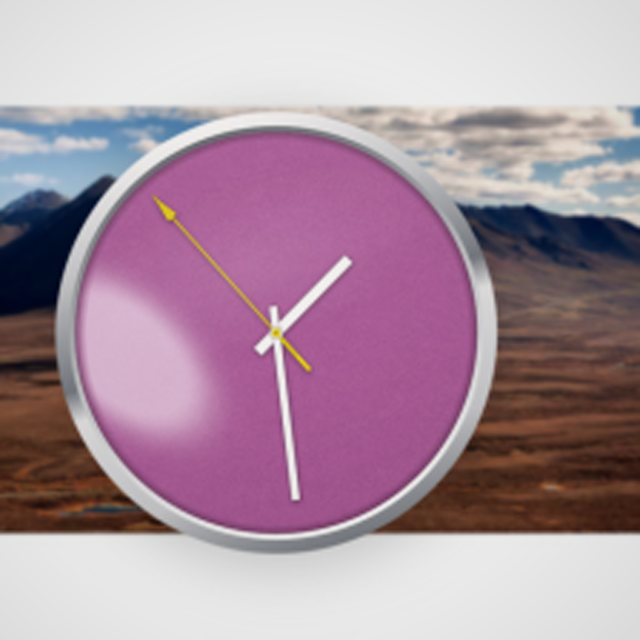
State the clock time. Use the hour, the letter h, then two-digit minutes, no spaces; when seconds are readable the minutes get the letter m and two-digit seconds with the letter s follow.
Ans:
1h28m53s
